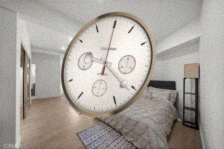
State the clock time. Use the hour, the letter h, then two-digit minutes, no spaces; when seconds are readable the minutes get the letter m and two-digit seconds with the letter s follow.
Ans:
9h21
